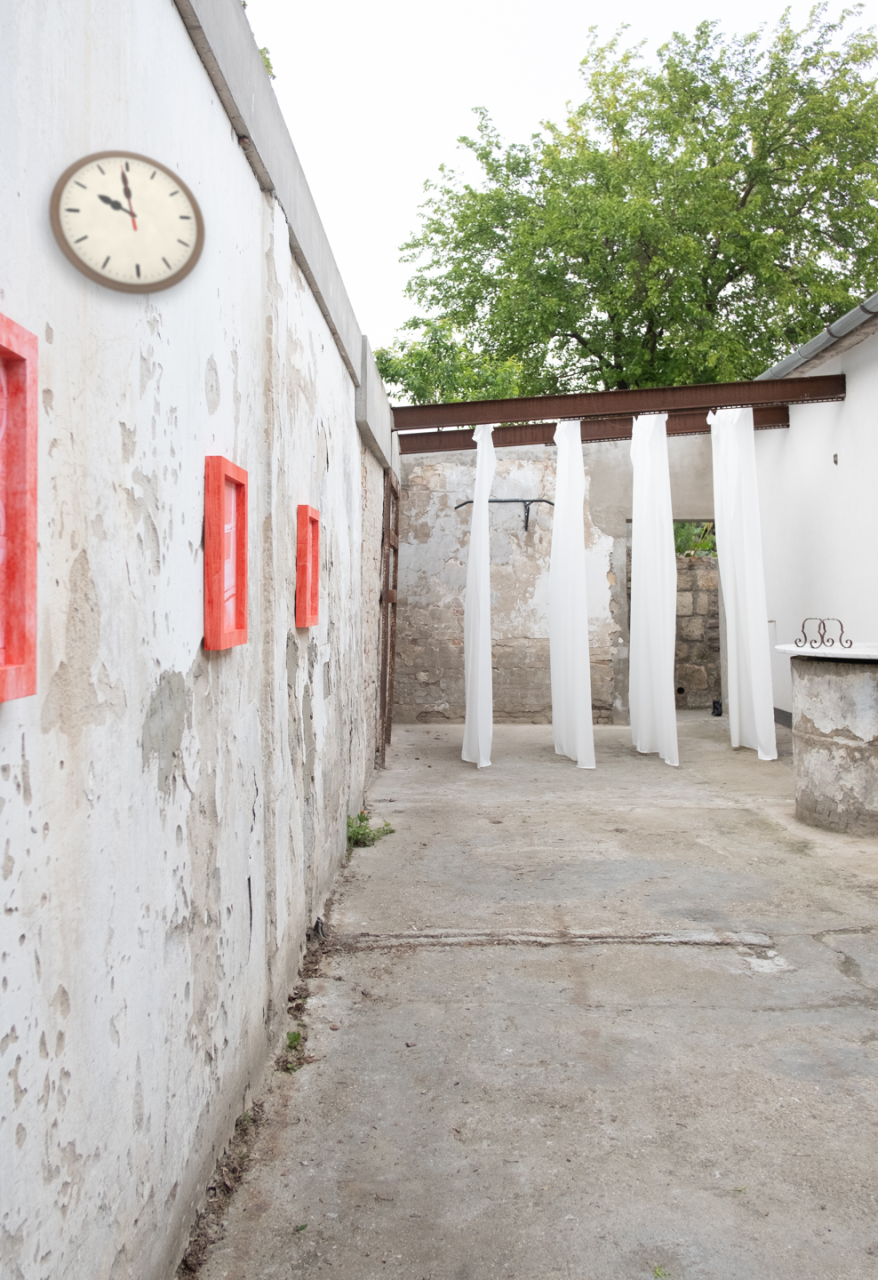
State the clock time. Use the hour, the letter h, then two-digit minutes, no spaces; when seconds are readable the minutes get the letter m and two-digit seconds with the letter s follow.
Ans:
9h58m59s
